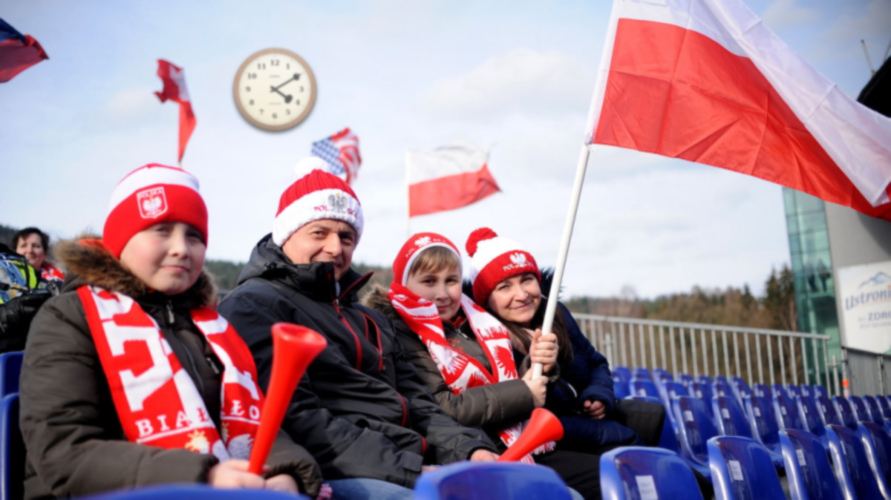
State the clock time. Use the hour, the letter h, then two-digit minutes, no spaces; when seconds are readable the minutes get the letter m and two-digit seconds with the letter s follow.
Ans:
4h10
